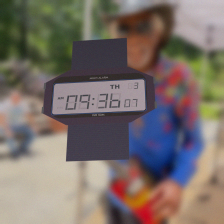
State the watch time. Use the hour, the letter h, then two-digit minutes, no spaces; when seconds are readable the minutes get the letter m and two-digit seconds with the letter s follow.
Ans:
9h36m07s
